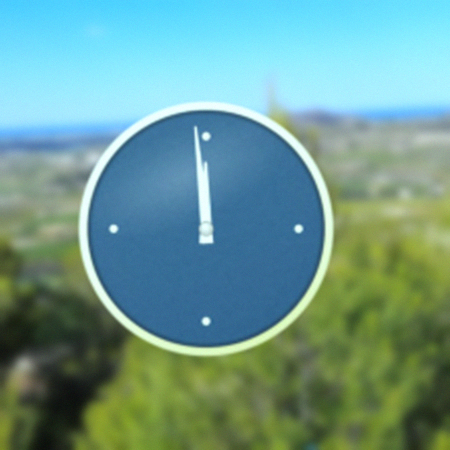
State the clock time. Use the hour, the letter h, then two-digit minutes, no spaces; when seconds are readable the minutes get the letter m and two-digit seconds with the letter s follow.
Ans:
11h59
